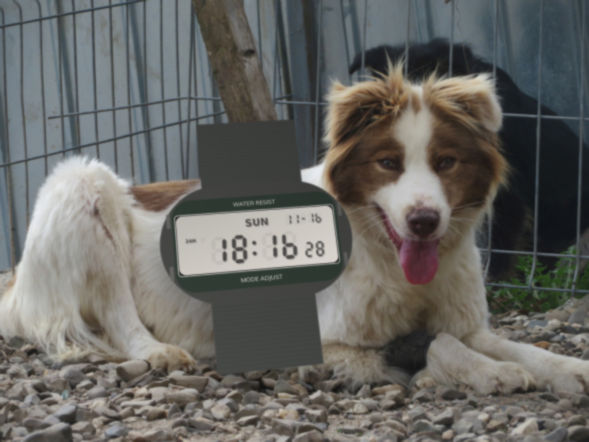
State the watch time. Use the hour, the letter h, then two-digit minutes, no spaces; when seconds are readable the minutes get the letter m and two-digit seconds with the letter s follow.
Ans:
18h16m28s
